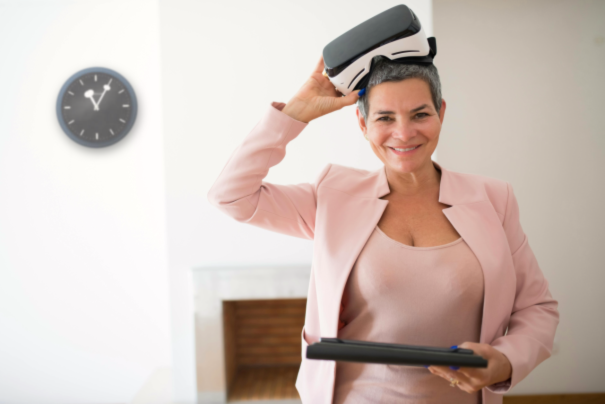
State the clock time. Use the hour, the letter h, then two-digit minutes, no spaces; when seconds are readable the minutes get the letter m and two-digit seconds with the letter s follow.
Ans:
11h05
